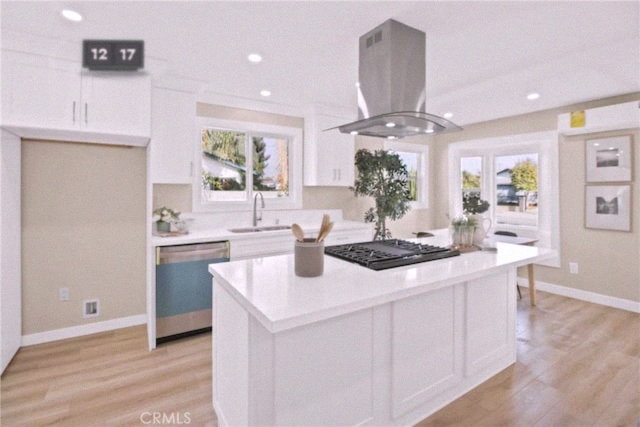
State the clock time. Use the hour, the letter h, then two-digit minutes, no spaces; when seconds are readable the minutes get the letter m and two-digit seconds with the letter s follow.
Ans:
12h17
